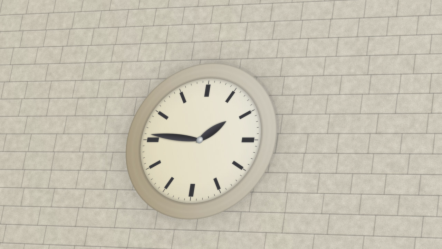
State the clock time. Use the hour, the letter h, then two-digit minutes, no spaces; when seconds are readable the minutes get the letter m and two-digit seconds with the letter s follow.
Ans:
1h46
